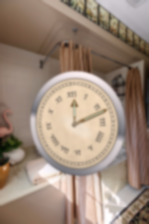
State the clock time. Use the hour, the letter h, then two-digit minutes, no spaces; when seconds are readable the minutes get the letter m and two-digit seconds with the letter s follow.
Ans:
12h12
